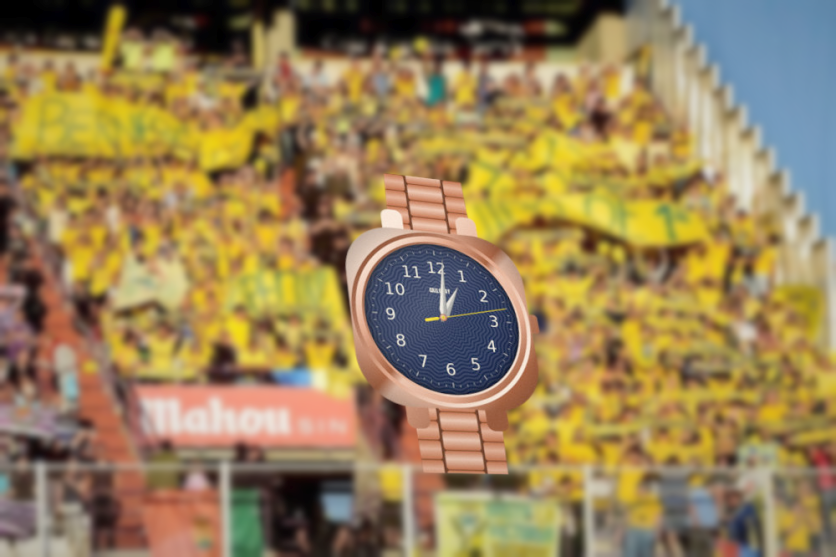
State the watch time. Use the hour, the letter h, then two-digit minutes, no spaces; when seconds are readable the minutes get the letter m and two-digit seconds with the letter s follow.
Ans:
1h01m13s
